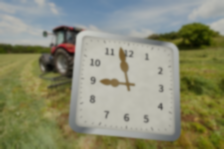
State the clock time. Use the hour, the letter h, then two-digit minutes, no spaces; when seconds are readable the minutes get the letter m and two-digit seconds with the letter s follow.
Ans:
8h58
